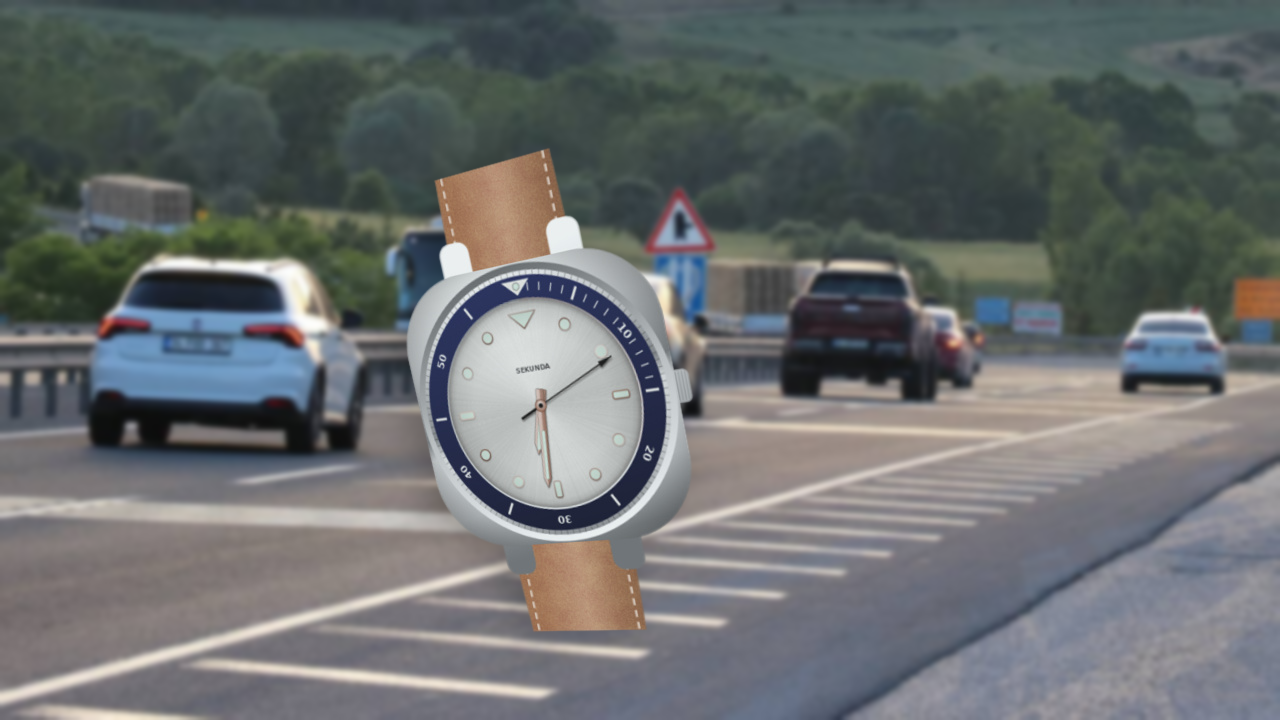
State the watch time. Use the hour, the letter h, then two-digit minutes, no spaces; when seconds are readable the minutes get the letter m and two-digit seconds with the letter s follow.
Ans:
6h31m11s
